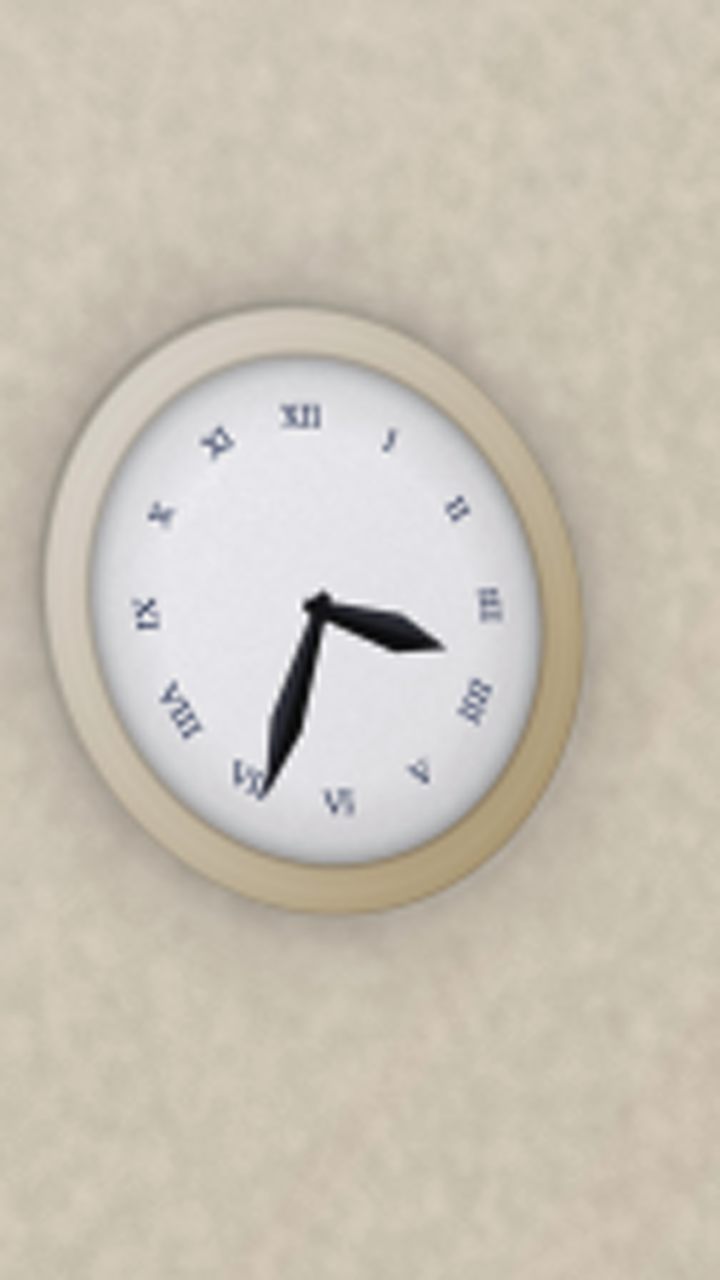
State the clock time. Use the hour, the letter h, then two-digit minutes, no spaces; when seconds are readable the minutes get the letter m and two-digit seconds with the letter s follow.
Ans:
3h34
